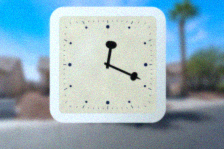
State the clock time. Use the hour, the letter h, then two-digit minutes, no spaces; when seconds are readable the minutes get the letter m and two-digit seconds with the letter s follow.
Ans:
12h19
